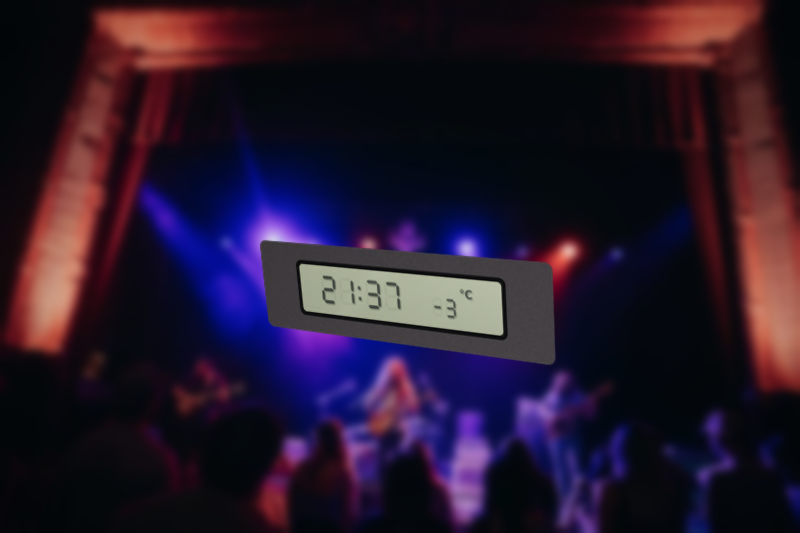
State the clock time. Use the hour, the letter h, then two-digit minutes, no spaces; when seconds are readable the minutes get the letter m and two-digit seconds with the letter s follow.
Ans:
21h37
